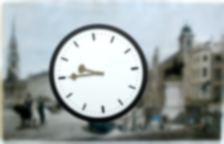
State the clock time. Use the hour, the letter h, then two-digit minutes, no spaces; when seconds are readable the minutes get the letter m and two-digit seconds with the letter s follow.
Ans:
9h45
